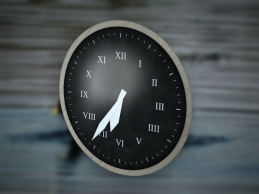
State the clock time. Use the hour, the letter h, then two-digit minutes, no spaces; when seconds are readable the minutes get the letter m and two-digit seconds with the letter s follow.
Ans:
6h36
